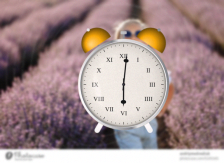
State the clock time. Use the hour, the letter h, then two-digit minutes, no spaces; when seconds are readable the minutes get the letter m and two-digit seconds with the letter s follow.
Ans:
6h01
